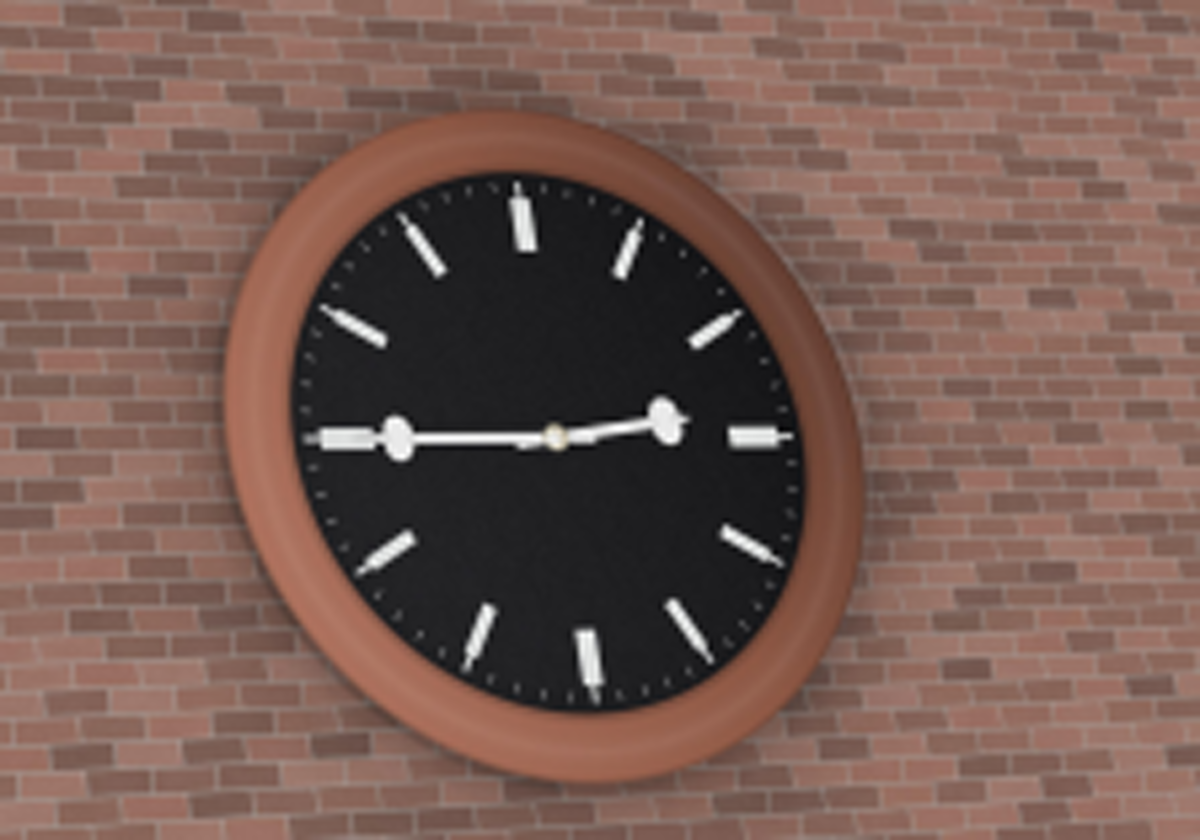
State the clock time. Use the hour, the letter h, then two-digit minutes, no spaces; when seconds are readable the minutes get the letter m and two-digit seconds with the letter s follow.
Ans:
2h45
